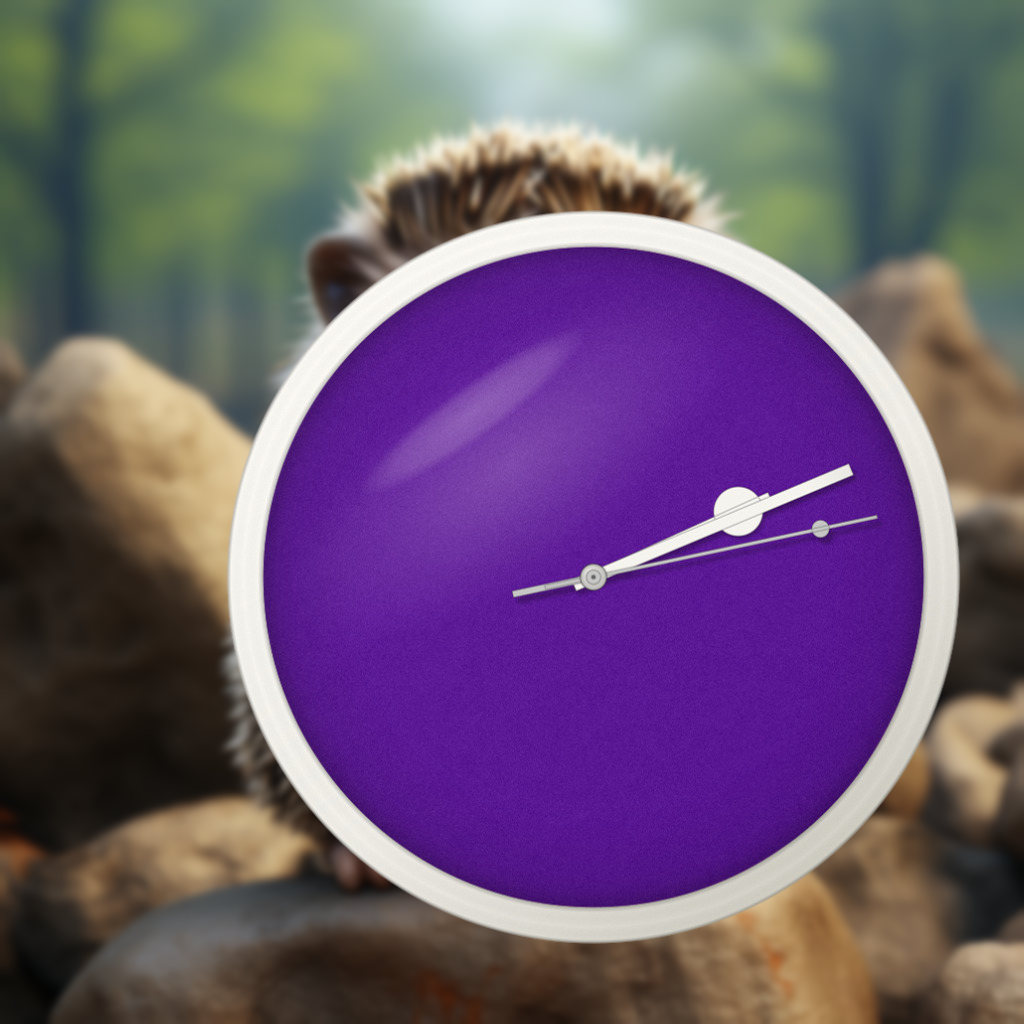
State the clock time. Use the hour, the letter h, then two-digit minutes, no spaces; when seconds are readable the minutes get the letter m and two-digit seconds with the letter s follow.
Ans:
2h11m13s
